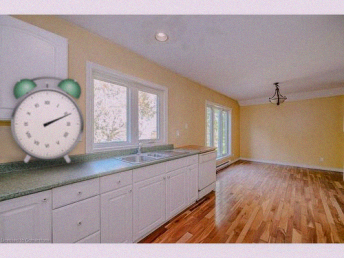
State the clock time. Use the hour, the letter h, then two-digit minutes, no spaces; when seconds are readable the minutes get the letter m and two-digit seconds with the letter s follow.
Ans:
2h11
